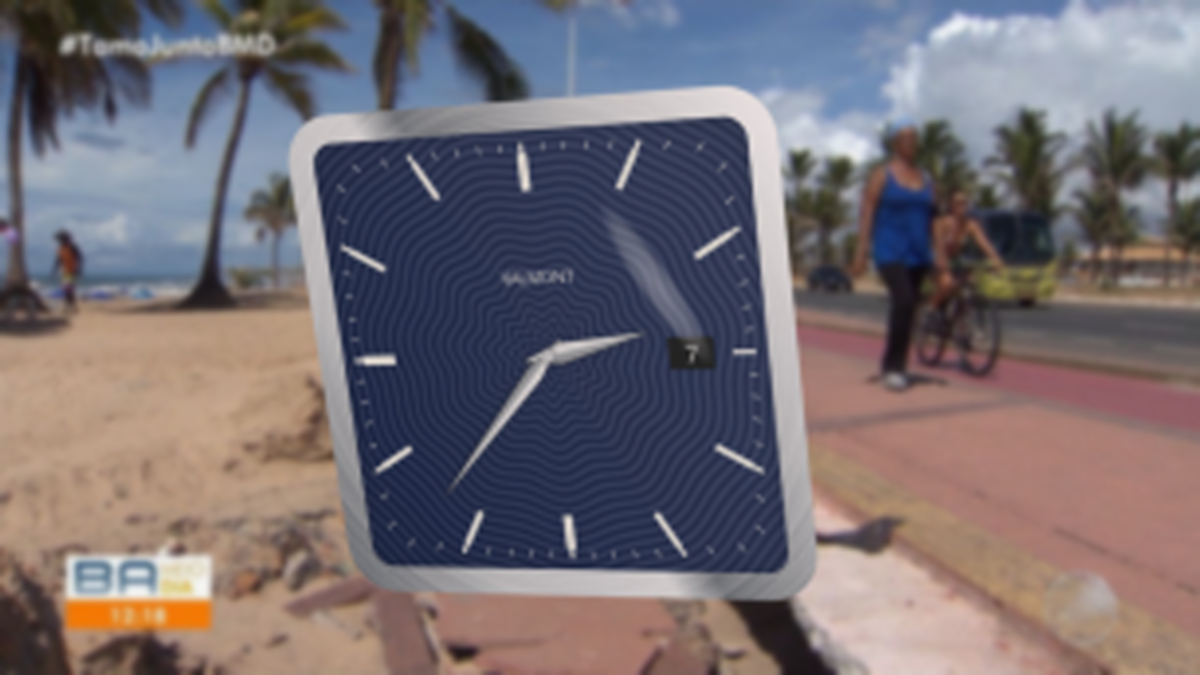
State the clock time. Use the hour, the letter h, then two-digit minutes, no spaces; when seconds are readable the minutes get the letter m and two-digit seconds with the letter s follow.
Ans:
2h37
